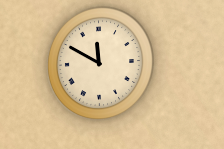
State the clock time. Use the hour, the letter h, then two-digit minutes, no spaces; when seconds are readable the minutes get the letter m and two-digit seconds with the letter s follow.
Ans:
11h50
